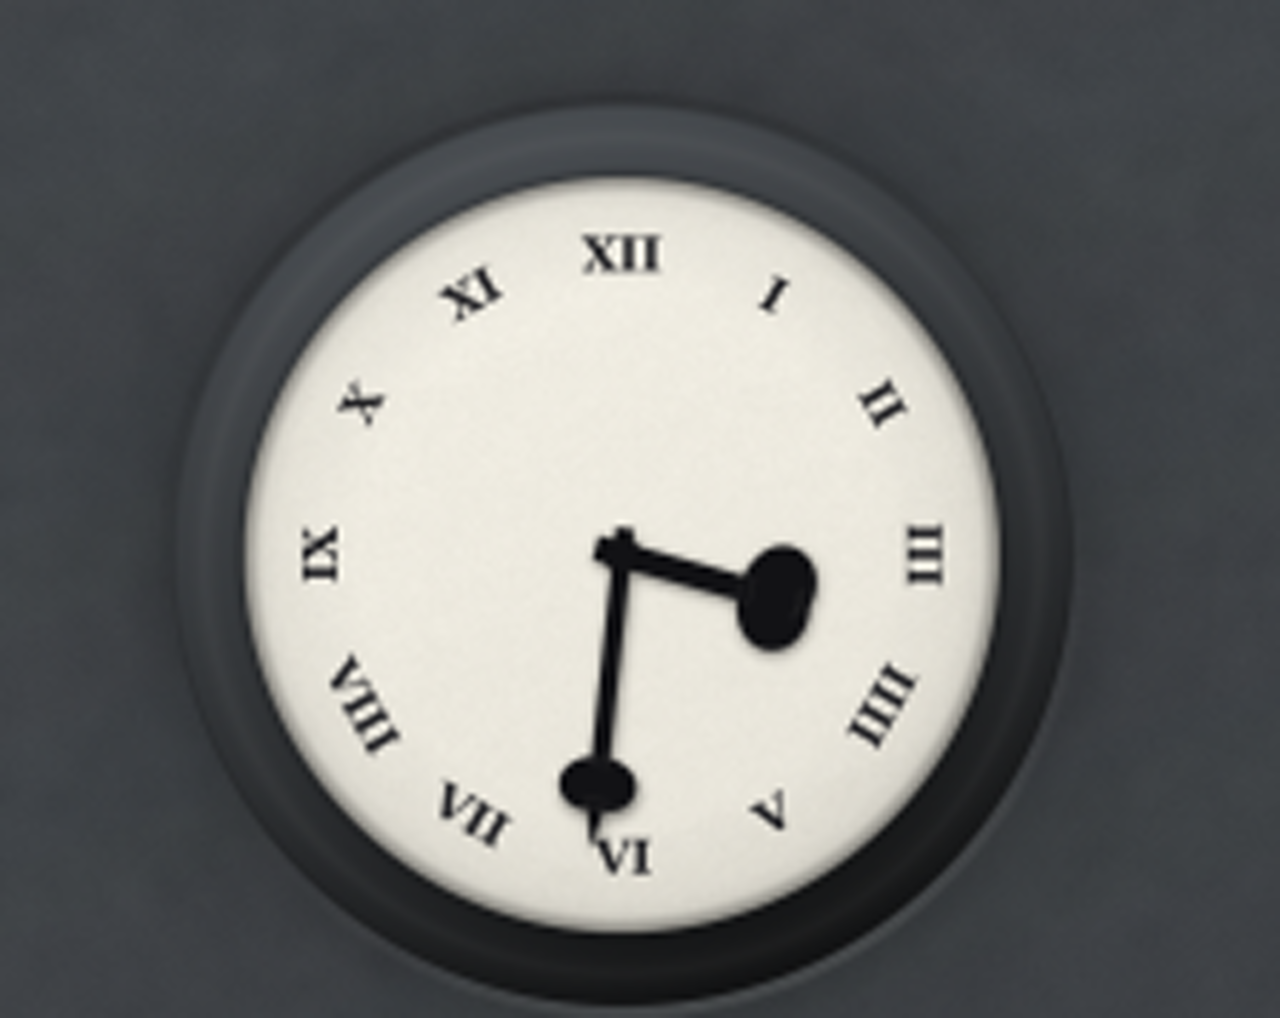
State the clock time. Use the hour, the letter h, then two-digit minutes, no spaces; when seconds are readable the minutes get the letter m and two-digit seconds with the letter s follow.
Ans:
3h31
